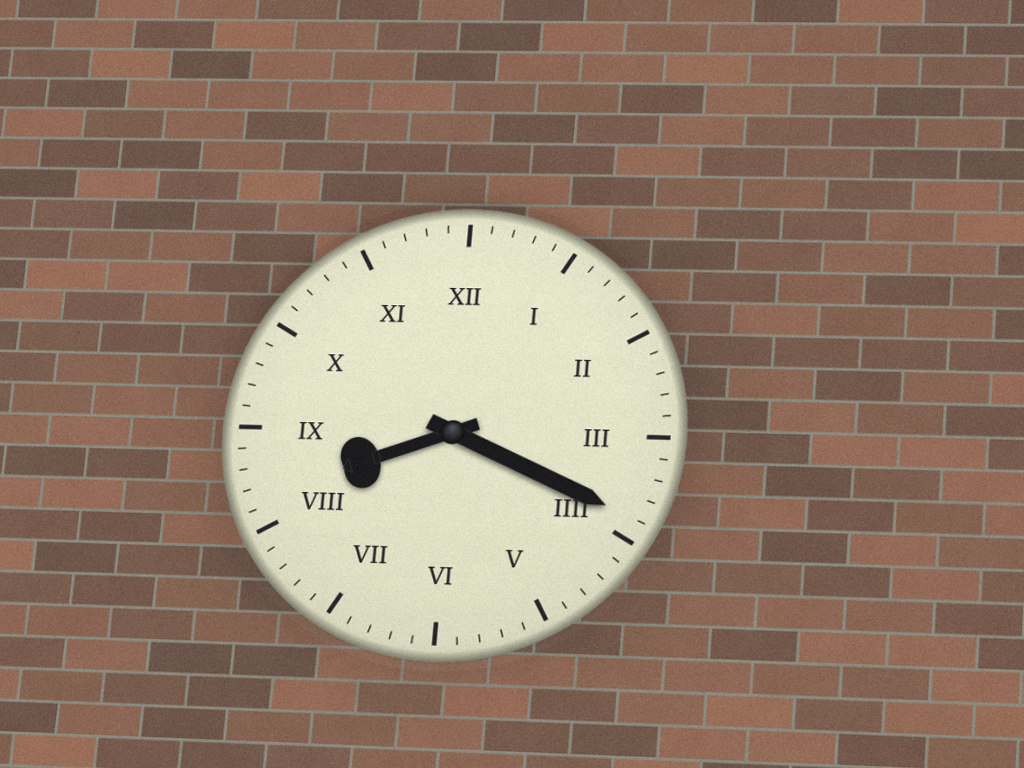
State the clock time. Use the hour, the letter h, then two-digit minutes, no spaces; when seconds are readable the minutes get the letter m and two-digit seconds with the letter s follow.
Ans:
8h19
